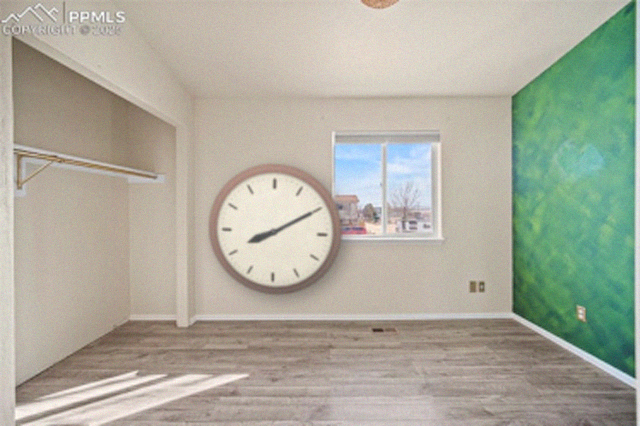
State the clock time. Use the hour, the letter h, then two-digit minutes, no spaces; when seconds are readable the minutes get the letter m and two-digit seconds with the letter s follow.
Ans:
8h10
